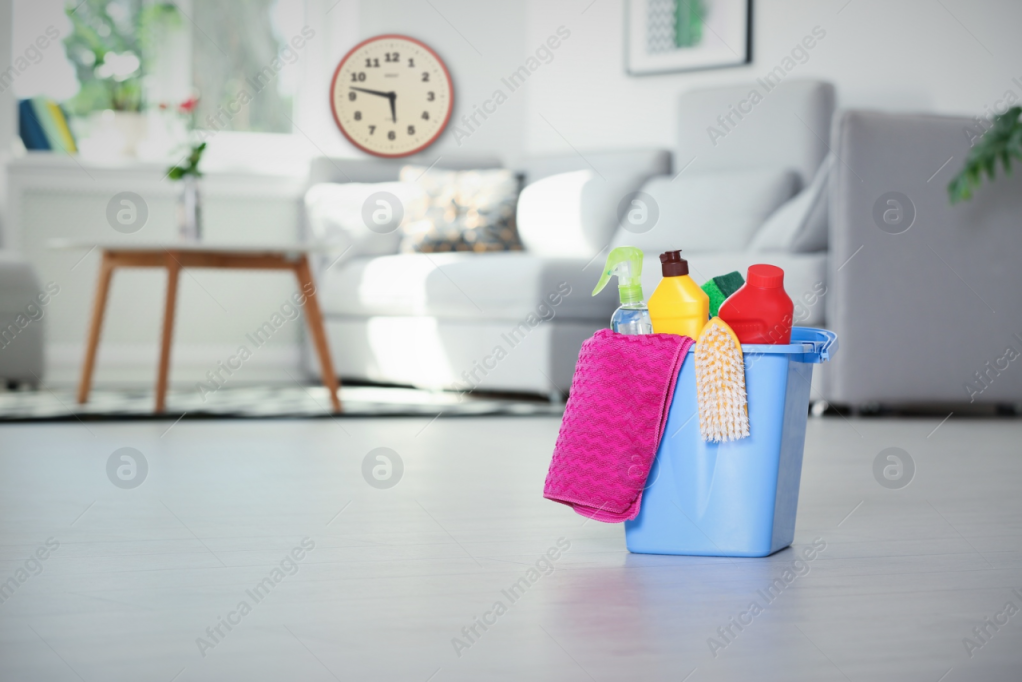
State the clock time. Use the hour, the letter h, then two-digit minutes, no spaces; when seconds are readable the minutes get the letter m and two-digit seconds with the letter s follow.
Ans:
5h47
